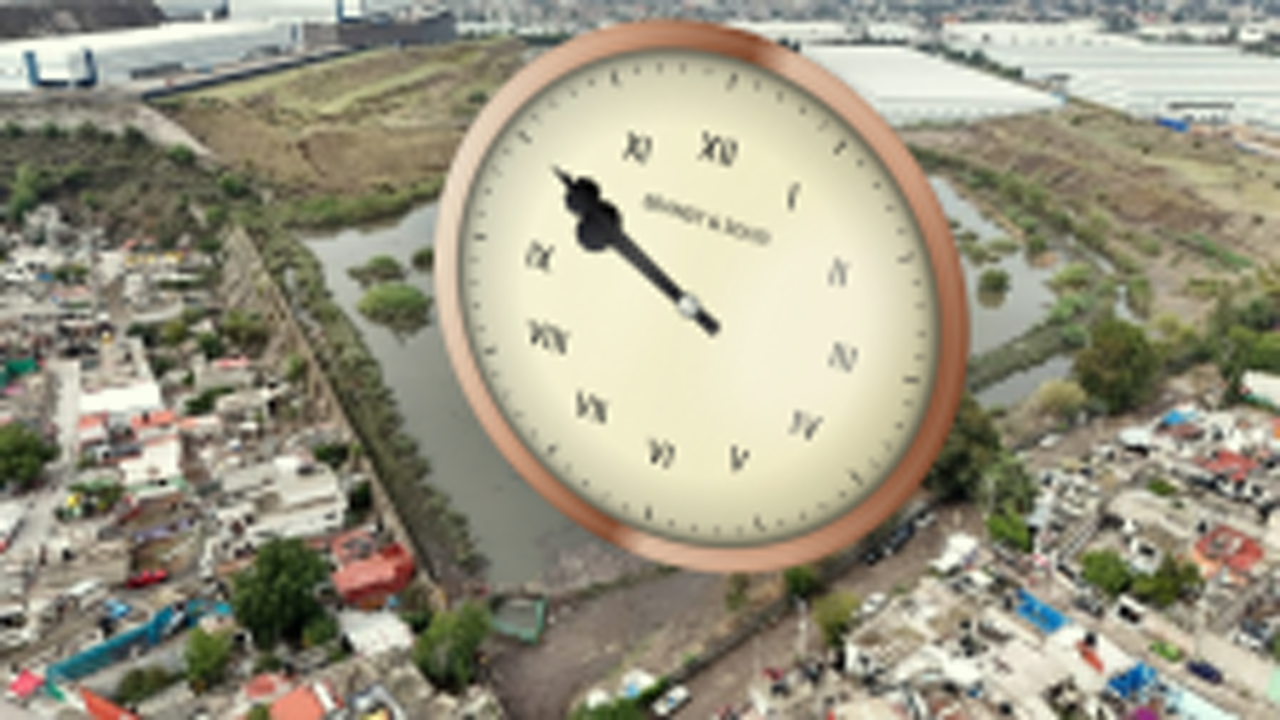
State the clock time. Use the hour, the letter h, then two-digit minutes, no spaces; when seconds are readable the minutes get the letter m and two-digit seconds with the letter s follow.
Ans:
9h50
